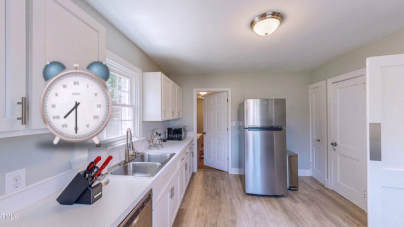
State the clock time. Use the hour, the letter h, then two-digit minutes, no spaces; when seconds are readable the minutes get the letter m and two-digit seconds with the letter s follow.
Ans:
7h30
